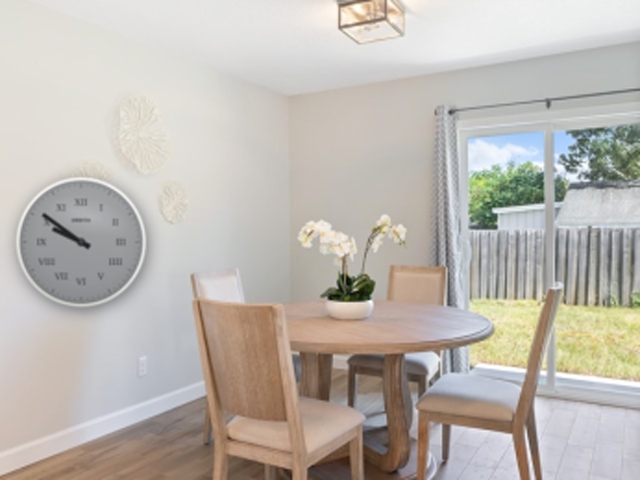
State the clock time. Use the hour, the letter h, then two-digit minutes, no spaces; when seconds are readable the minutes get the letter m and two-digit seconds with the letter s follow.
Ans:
9h51
